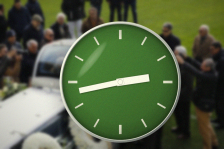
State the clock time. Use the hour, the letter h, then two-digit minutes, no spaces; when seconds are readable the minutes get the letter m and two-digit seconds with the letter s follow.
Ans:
2h43
